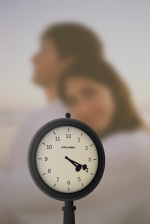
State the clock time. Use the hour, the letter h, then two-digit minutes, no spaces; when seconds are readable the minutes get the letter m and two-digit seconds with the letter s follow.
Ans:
4h19
